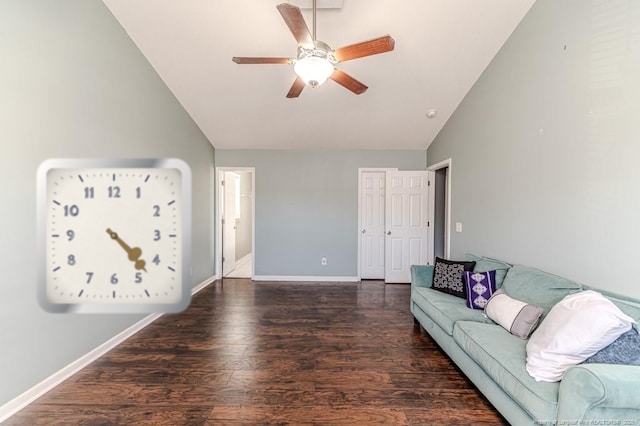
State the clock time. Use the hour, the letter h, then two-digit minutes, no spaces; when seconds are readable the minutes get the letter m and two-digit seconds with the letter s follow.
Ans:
4h23
